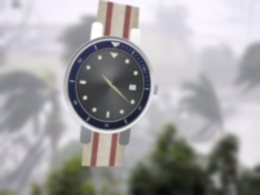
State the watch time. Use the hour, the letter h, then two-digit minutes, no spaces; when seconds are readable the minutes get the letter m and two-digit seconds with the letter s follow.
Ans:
10h21
